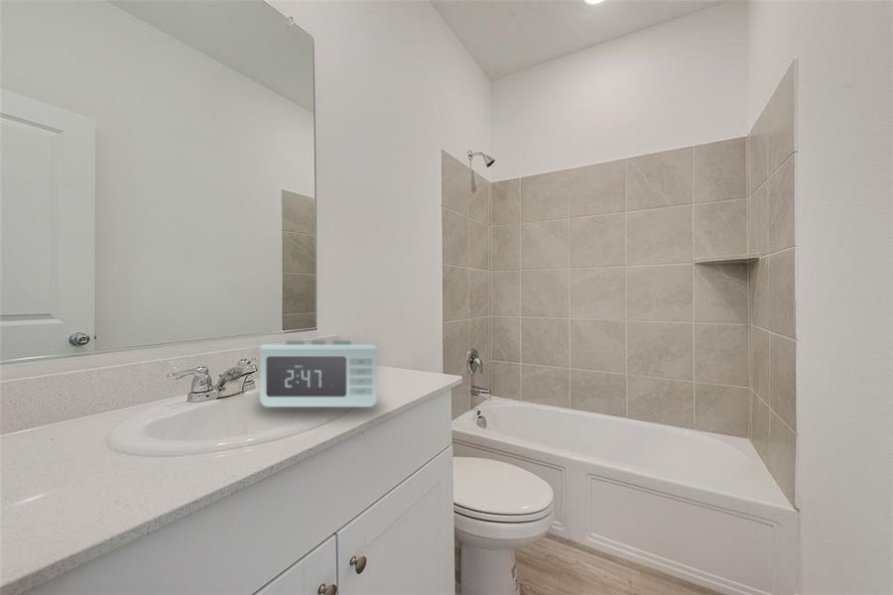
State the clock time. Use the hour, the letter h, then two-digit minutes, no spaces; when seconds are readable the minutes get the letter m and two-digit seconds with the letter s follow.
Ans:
2h47
